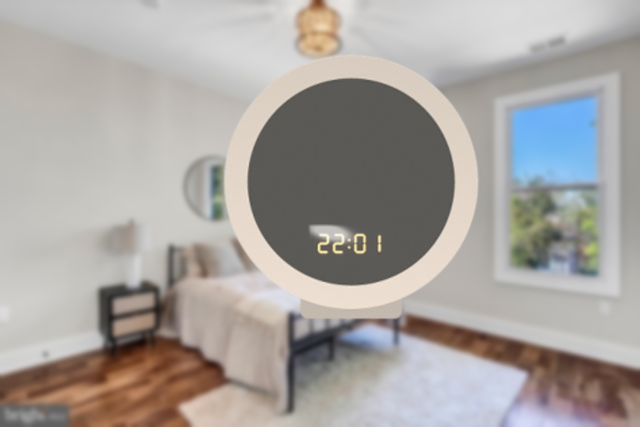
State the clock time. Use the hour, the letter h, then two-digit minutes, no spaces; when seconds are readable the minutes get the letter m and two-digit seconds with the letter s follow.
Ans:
22h01
